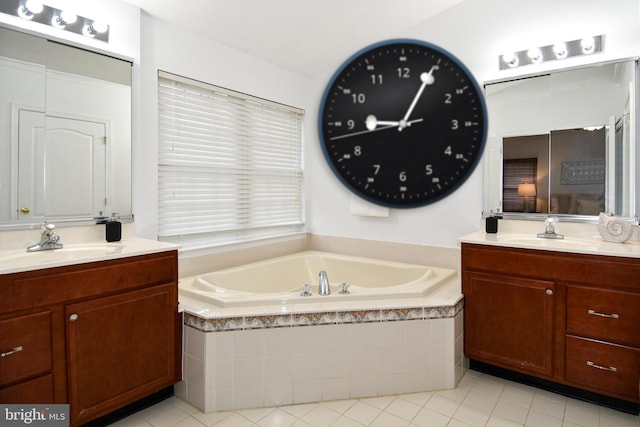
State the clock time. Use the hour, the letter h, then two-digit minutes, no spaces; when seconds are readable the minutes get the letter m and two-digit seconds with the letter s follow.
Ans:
9h04m43s
